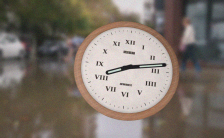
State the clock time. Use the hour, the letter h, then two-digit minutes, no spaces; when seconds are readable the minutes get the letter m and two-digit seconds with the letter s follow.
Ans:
8h13
